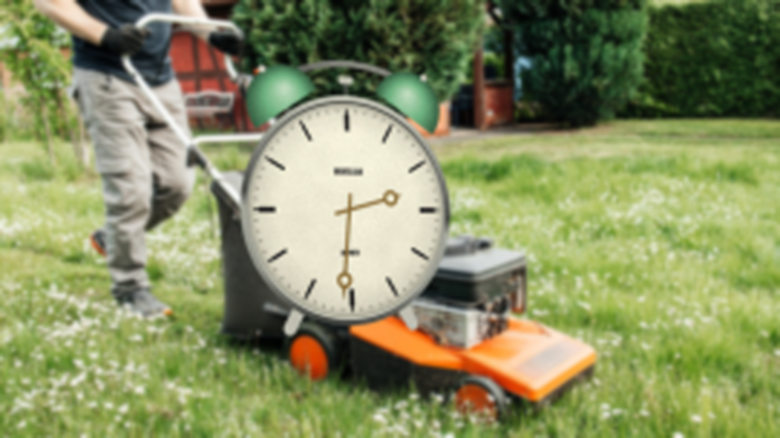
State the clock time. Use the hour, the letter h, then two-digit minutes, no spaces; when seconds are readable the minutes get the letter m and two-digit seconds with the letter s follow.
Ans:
2h31
